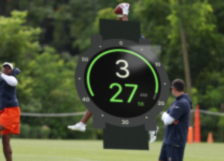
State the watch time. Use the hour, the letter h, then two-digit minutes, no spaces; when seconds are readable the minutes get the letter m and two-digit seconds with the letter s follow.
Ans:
3h27
